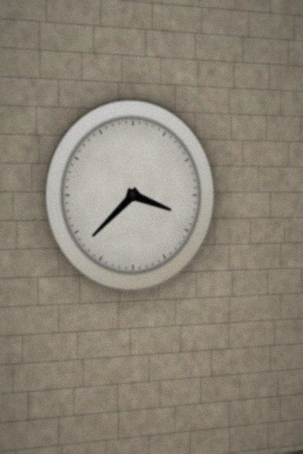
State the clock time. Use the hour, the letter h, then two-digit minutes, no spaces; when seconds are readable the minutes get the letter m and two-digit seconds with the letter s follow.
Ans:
3h38
